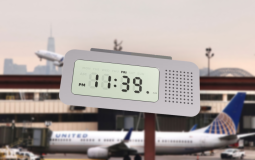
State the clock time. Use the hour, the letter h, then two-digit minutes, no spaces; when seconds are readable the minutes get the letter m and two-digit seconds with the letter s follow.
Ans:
11h39
